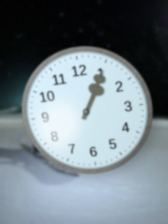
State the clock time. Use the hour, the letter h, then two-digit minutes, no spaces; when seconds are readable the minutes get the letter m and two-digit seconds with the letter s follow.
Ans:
1h05
